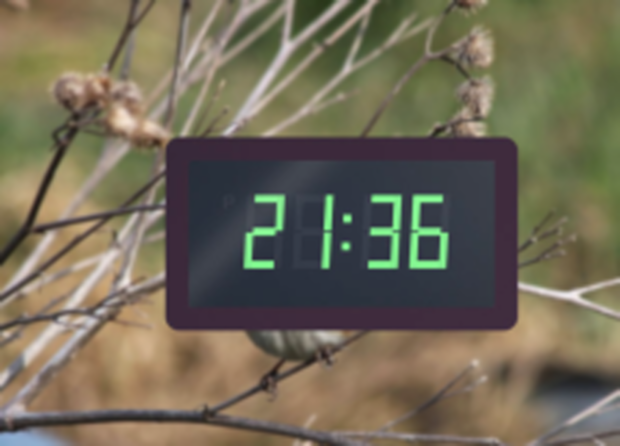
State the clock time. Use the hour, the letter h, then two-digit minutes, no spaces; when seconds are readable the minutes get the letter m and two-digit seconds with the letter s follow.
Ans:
21h36
